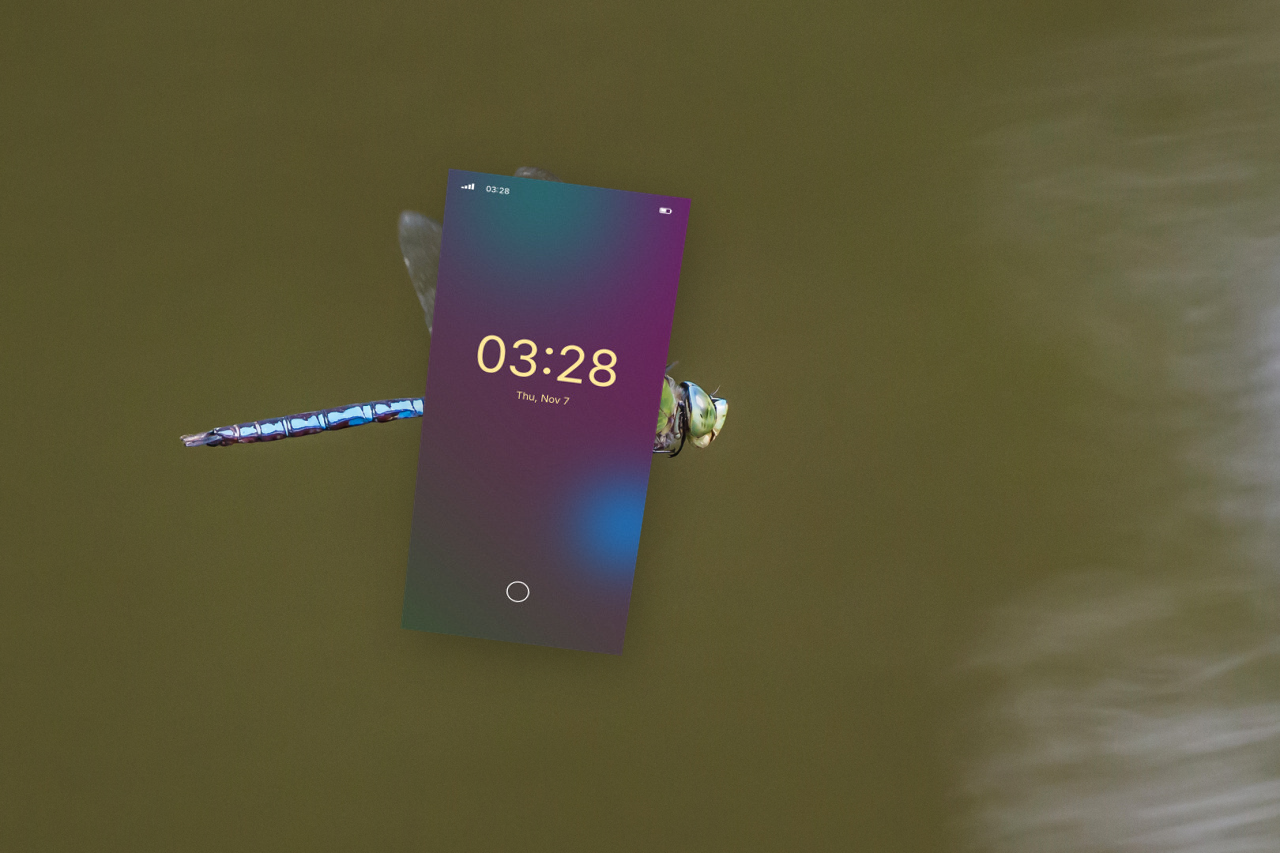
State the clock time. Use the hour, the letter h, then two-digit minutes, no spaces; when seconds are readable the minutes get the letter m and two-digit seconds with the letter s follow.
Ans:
3h28
